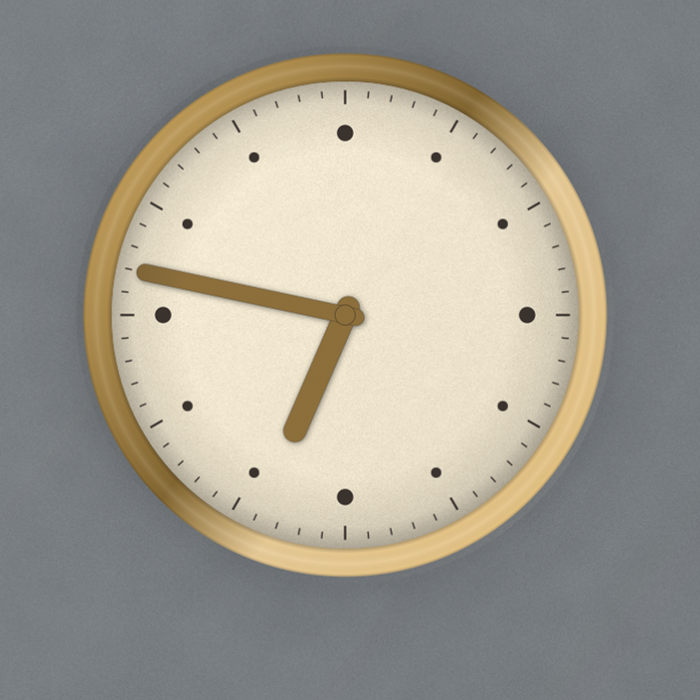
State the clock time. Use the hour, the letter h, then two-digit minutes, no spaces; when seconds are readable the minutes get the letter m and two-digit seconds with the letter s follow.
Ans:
6h47
